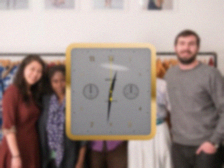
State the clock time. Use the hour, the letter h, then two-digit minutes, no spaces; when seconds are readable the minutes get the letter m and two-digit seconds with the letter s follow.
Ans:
12h31
